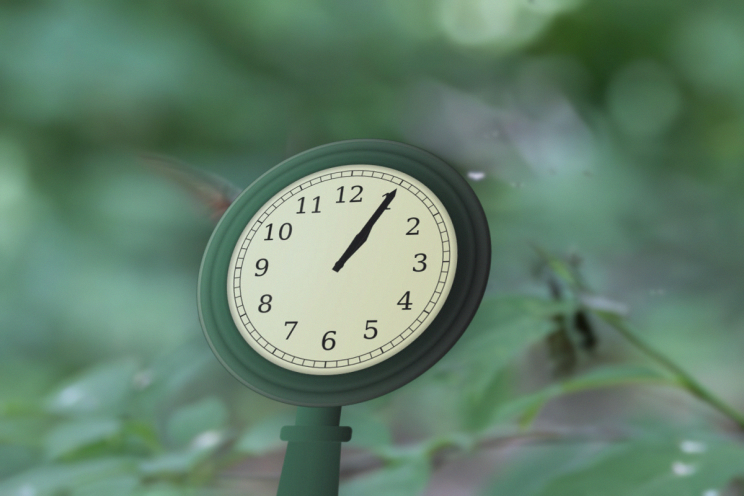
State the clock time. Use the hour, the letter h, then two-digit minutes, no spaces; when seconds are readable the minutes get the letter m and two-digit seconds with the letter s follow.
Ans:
1h05
